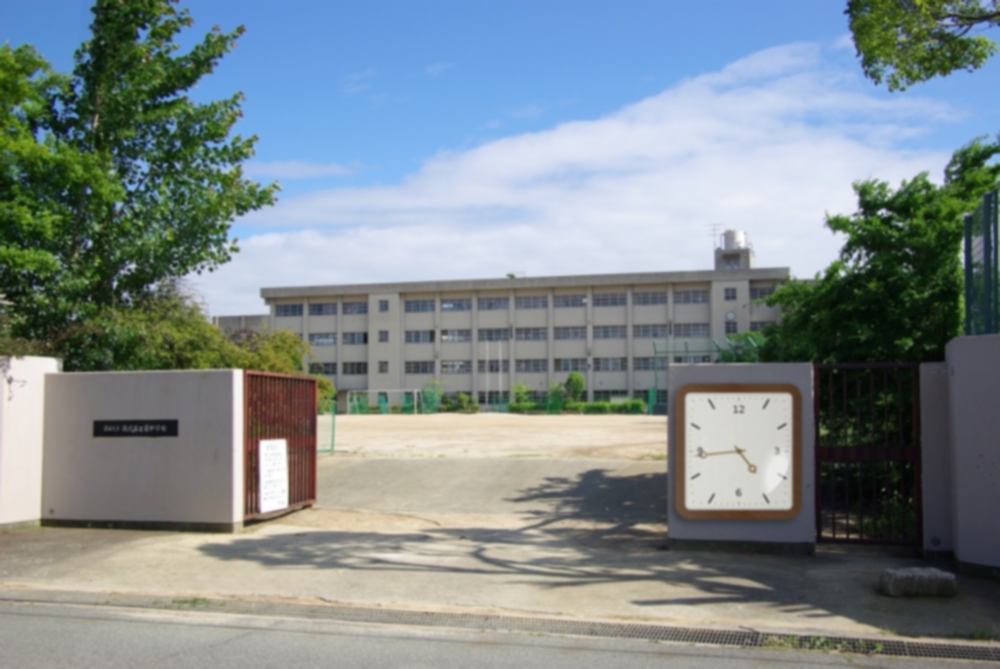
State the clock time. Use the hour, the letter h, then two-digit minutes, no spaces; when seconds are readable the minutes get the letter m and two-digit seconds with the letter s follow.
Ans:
4h44
